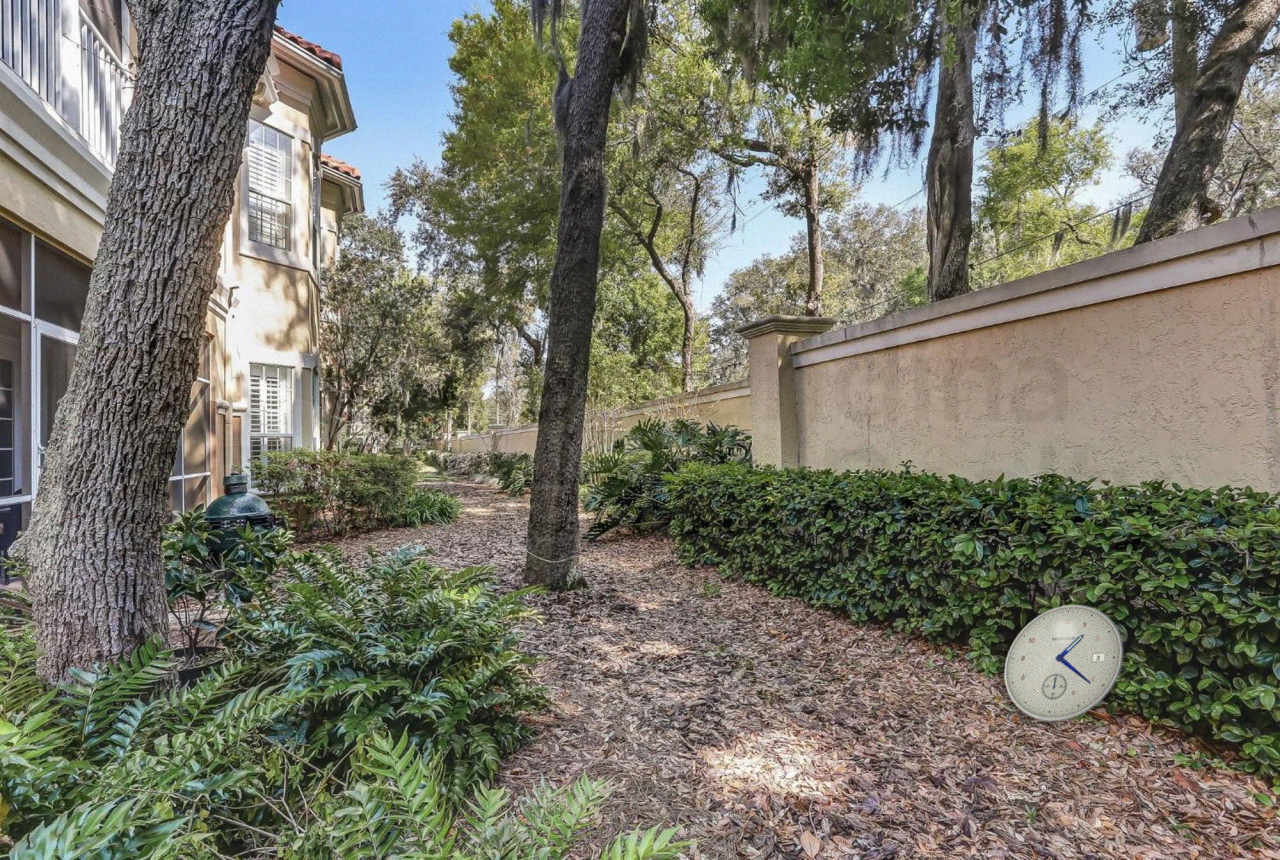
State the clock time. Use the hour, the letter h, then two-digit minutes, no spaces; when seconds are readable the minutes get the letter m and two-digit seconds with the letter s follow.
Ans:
1h21
